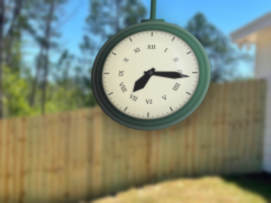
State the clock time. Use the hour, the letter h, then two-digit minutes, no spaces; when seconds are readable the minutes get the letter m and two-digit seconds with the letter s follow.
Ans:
7h16
